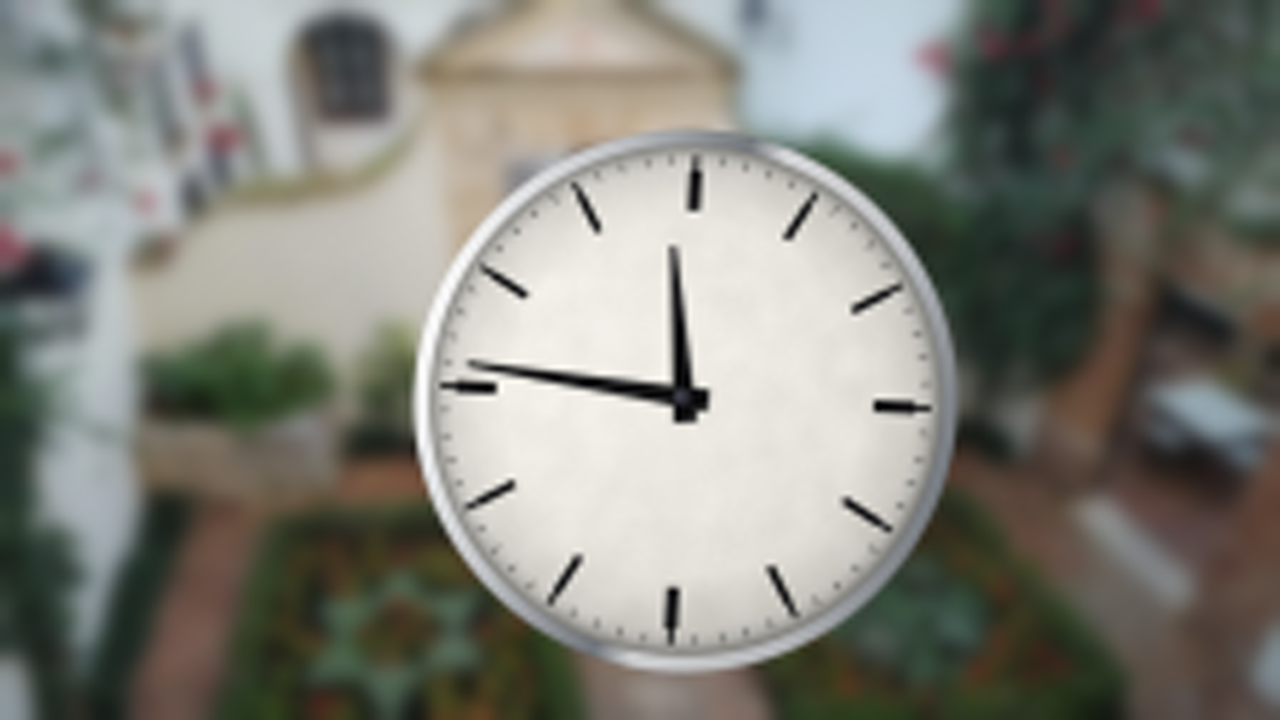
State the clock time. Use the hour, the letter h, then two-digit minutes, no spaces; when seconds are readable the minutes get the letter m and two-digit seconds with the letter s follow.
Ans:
11h46
